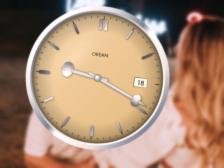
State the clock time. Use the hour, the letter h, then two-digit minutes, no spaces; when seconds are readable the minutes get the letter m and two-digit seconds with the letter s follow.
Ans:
9h19
